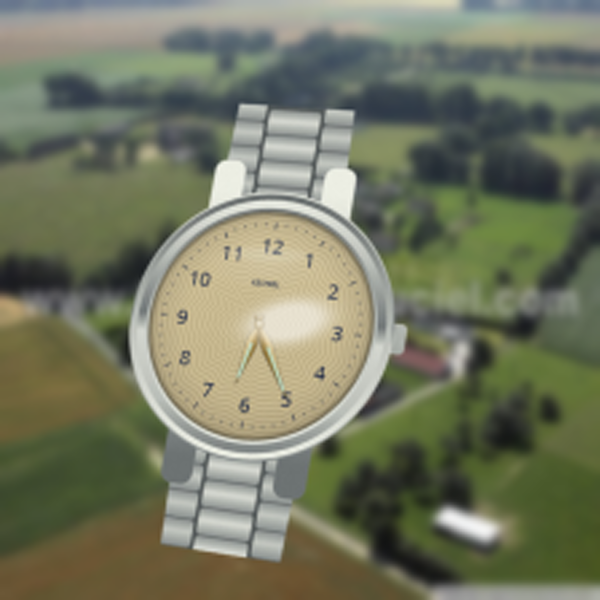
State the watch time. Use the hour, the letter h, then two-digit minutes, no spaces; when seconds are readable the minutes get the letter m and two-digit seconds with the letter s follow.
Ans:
6h25
